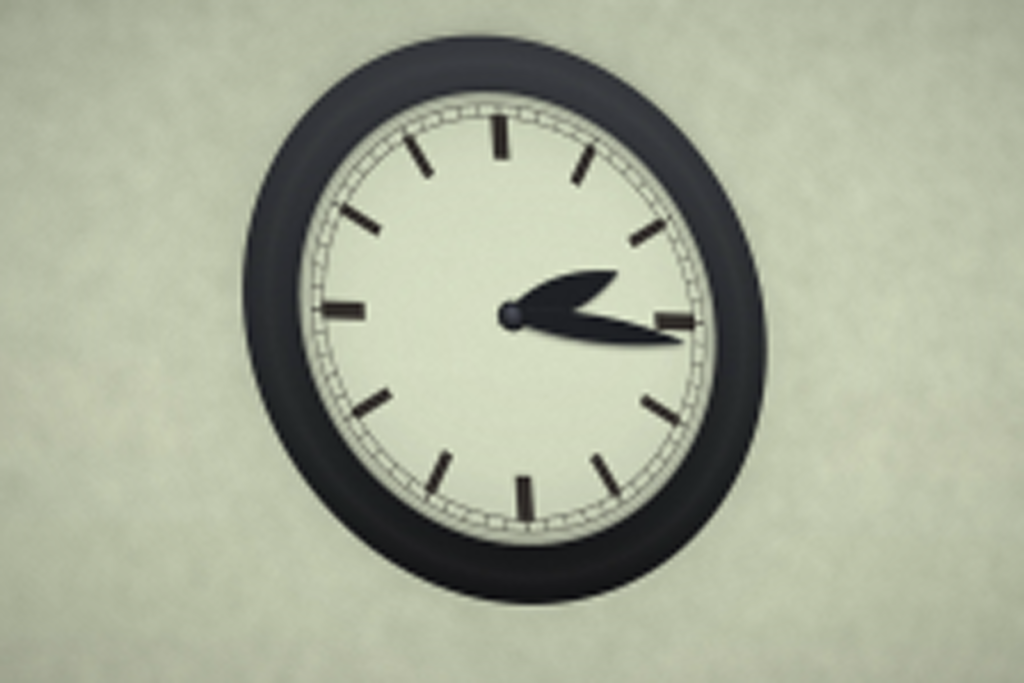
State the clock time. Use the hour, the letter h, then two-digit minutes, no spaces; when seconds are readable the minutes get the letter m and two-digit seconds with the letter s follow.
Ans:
2h16
